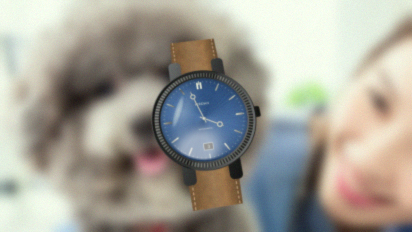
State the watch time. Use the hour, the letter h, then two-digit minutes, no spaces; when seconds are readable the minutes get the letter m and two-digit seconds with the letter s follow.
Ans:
3h57
